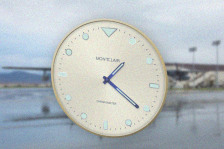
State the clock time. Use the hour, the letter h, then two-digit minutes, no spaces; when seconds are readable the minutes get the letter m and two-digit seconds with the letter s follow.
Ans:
1h21
